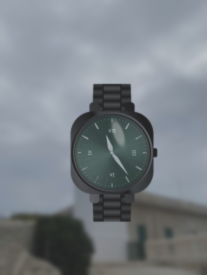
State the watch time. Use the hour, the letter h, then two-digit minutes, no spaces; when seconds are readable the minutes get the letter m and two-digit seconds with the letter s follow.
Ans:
11h24
